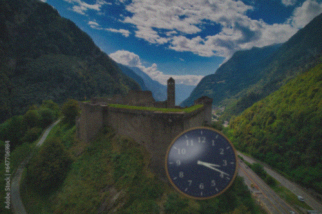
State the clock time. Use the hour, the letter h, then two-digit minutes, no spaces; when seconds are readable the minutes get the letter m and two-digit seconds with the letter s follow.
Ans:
3h19
